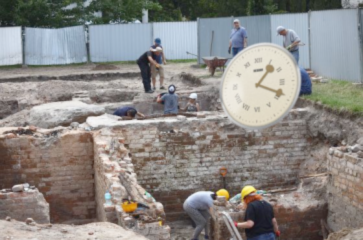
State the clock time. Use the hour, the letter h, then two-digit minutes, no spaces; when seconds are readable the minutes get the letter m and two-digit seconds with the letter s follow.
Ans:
1h19
